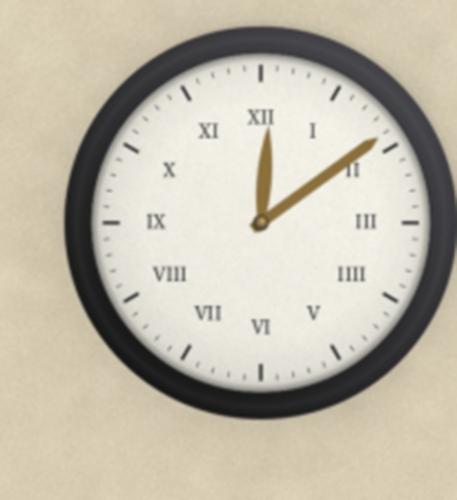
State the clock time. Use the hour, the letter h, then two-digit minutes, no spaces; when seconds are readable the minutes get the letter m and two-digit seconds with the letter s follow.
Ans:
12h09
